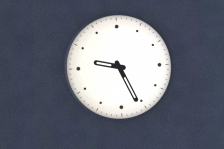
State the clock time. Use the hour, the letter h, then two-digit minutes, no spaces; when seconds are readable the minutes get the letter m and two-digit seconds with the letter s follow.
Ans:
9h26
